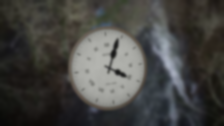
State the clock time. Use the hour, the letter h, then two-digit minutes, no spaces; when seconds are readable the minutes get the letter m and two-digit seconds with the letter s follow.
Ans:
4h04
